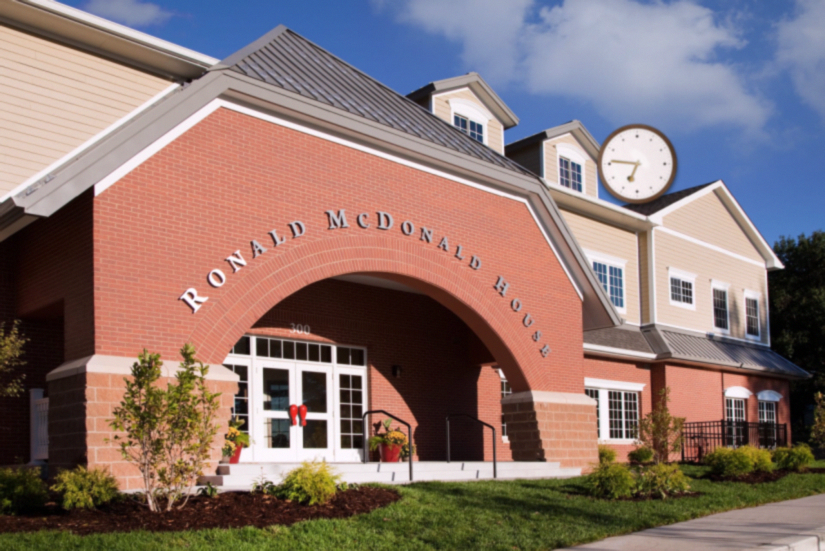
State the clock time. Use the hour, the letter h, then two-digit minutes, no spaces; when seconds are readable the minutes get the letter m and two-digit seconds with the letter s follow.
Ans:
6h46
